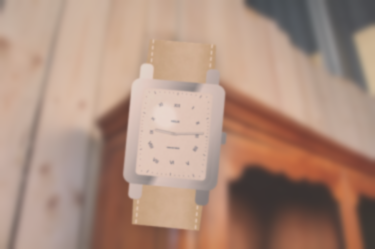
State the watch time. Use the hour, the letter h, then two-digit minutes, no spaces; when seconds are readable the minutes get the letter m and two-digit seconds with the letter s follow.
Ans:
9h14
